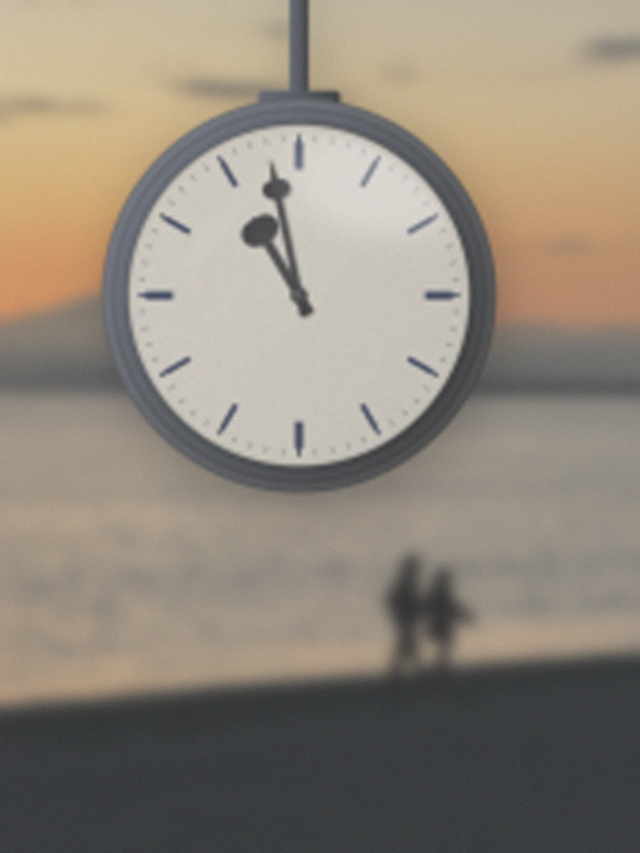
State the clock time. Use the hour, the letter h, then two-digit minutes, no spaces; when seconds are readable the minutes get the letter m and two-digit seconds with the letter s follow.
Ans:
10h58
